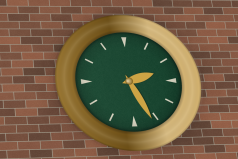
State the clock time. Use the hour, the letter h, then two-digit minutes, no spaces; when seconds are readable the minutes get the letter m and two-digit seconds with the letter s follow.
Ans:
2h26
